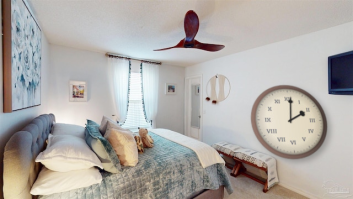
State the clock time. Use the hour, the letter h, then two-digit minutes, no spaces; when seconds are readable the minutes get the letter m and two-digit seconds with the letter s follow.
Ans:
2h01
